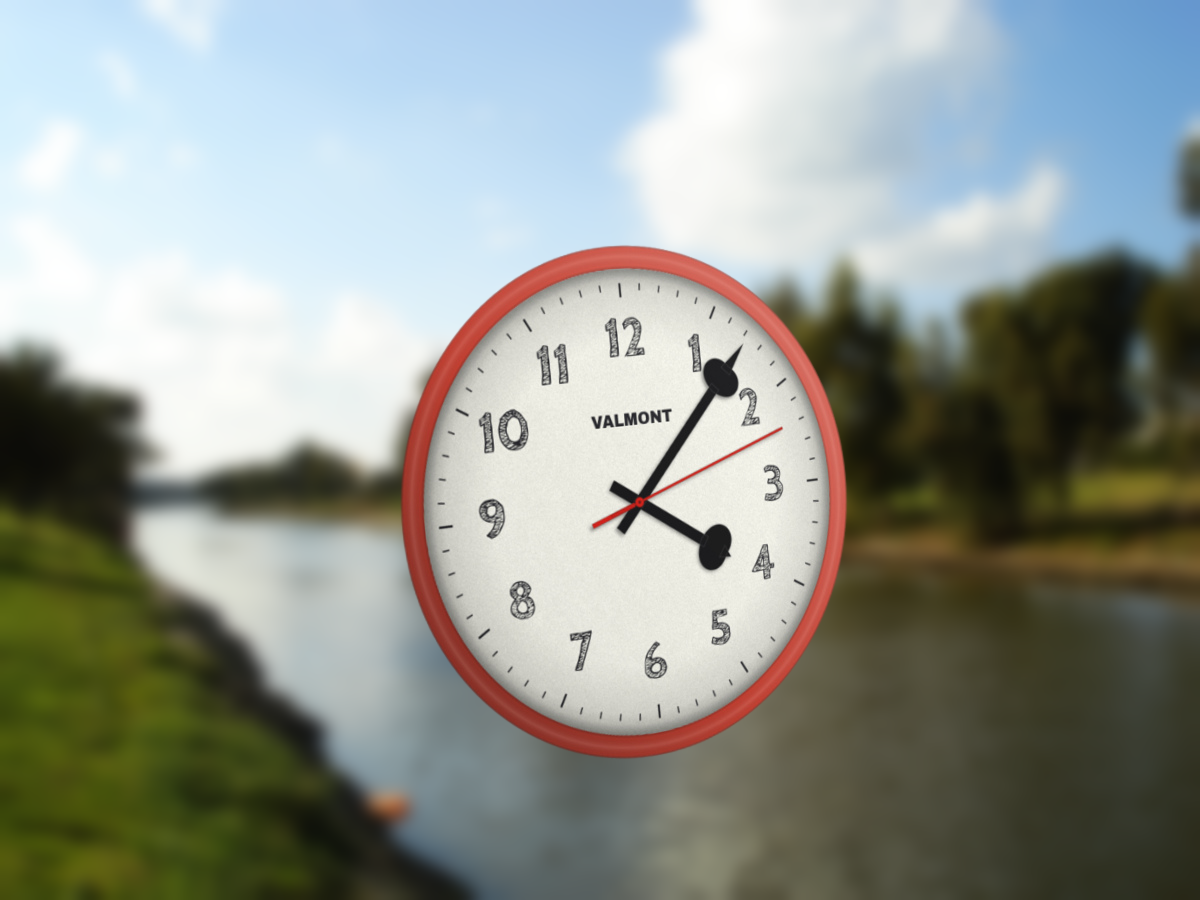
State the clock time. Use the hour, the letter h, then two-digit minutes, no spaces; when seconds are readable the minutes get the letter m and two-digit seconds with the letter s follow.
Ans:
4h07m12s
